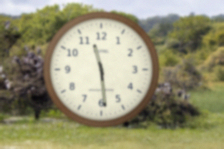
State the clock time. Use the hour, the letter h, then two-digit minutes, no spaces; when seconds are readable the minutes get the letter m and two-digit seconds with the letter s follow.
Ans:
11h29
